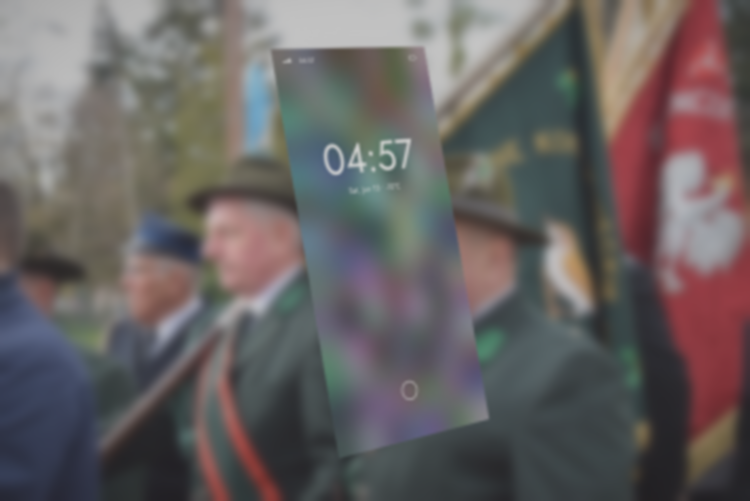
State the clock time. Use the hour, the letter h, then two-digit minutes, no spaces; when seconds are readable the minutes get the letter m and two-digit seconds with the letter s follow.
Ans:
4h57
